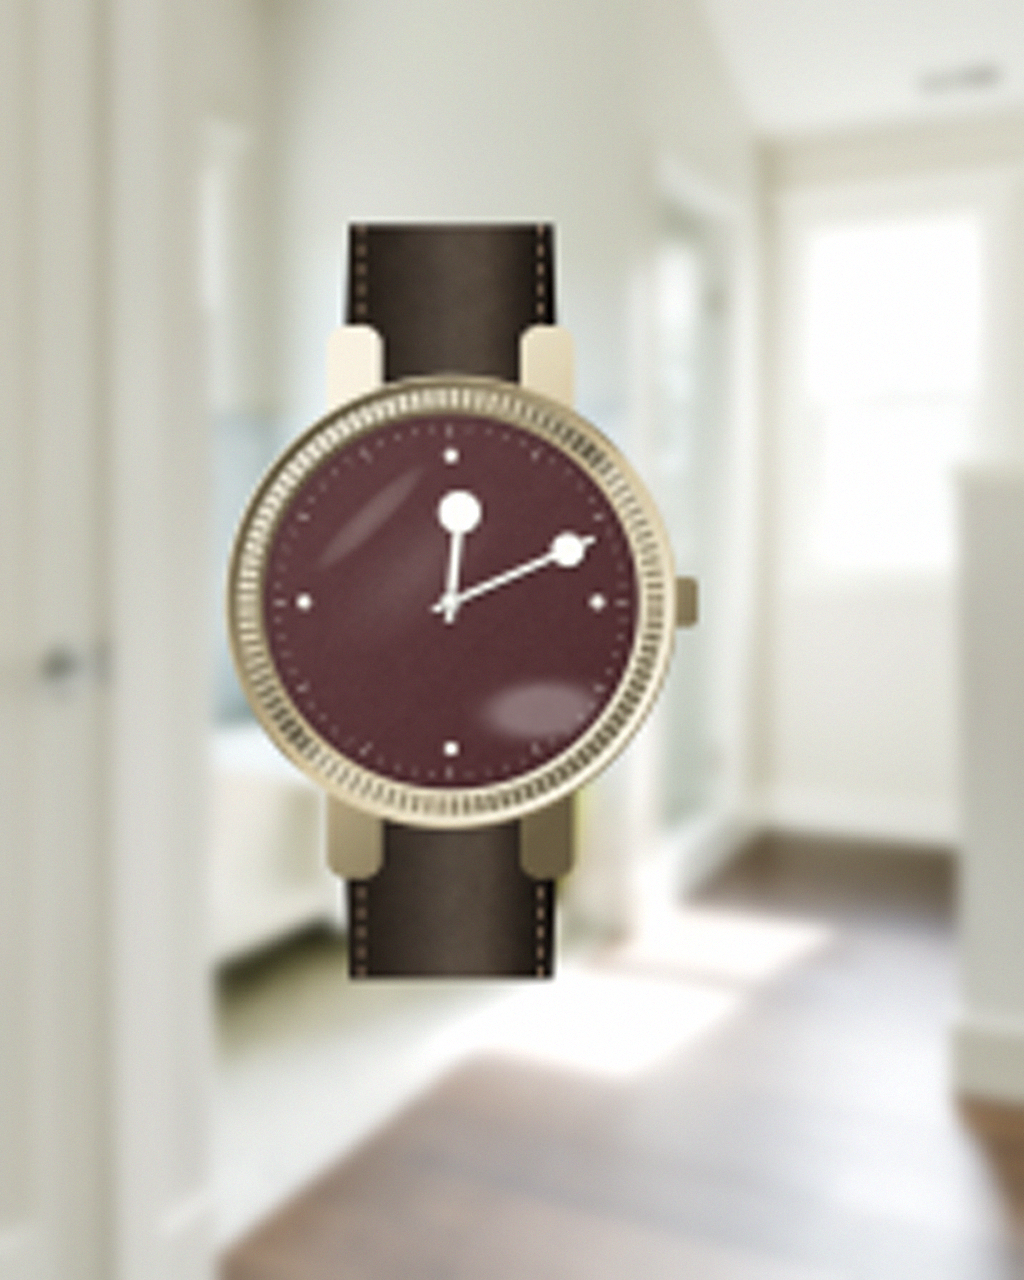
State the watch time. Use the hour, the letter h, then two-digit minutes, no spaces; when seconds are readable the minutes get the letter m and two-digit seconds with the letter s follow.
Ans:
12h11
